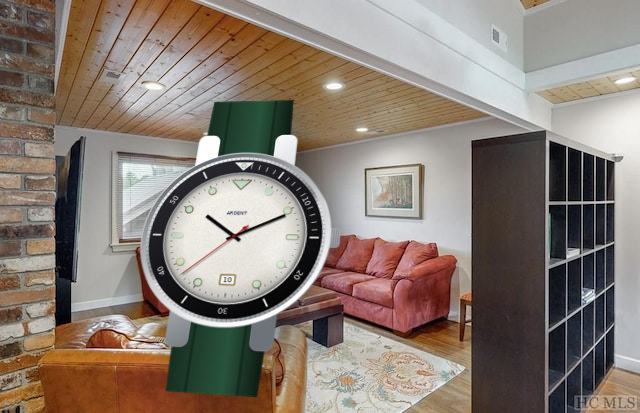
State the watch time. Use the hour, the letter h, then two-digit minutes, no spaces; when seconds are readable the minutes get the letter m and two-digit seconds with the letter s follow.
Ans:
10h10m38s
